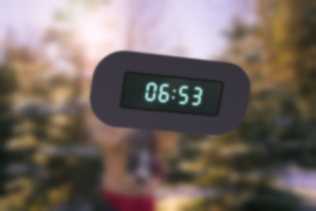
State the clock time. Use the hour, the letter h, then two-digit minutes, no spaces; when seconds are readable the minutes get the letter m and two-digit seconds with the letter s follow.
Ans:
6h53
